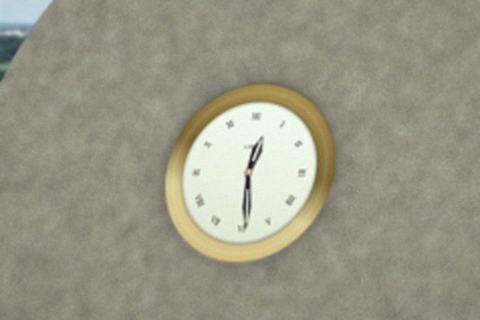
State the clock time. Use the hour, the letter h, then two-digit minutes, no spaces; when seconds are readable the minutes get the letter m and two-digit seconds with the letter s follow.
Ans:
12h29
